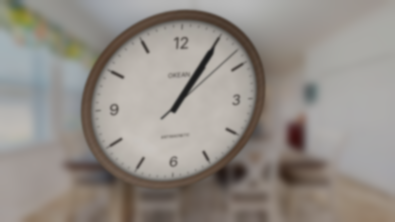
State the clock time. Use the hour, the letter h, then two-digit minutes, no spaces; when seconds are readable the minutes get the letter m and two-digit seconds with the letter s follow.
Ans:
1h05m08s
